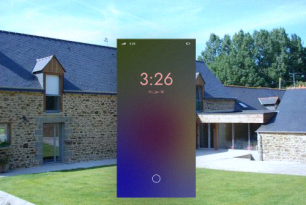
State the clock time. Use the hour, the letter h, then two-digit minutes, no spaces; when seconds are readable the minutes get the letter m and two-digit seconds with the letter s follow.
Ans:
3h26
